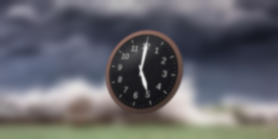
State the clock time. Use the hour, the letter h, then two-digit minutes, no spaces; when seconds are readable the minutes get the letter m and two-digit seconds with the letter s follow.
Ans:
5h00
